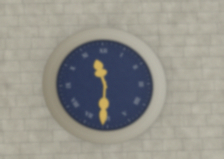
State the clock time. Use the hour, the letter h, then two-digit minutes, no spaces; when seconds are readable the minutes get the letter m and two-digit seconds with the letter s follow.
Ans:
11h31
